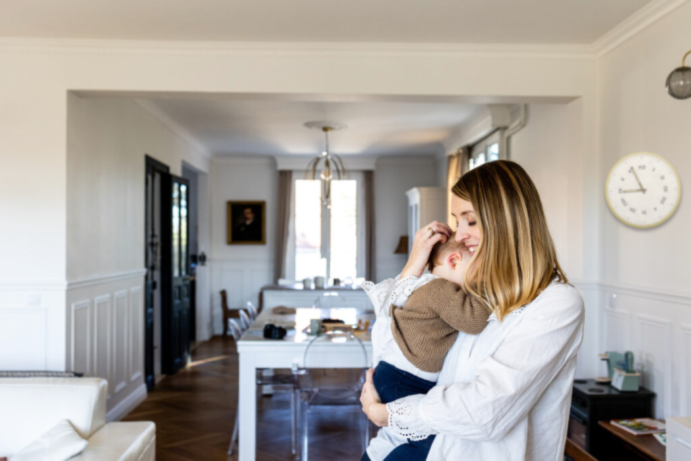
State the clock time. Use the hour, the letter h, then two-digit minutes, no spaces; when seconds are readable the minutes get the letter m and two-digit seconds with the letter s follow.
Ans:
8h56
